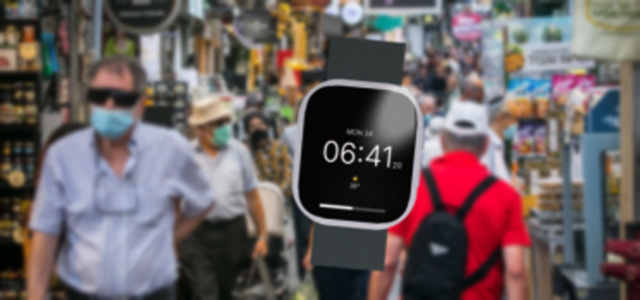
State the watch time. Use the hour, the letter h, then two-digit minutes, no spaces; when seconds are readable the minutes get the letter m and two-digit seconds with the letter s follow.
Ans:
6h41
